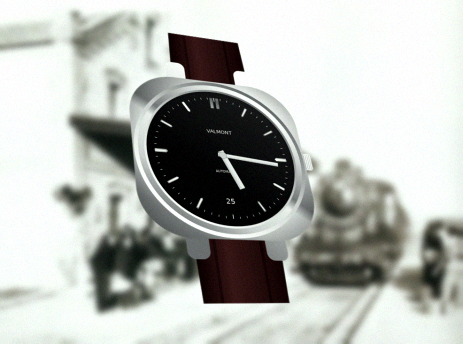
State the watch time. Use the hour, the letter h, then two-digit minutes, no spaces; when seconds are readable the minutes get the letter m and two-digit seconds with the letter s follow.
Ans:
5h16
